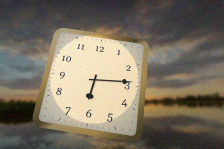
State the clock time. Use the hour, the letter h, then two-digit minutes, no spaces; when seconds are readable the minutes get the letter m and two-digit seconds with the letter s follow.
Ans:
6h14
